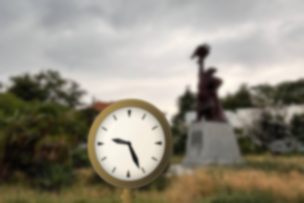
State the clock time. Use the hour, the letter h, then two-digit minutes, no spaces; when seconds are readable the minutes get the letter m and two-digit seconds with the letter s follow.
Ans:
9h26
